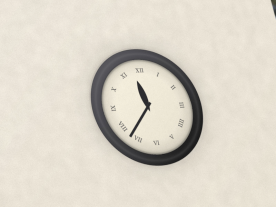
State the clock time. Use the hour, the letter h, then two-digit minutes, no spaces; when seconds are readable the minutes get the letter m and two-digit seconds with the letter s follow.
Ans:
11h37
